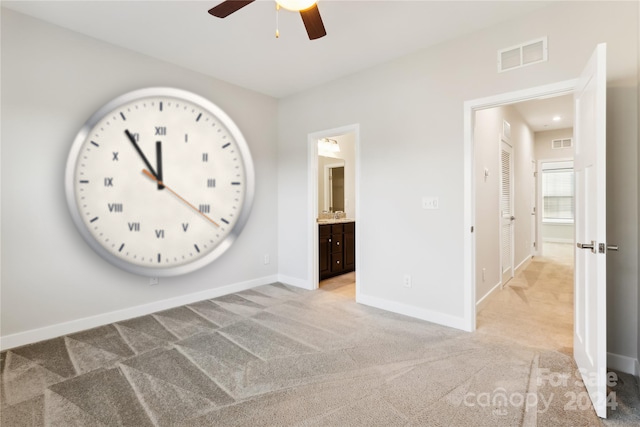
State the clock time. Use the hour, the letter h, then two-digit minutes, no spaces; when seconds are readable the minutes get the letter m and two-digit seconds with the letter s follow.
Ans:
11h54m21s
